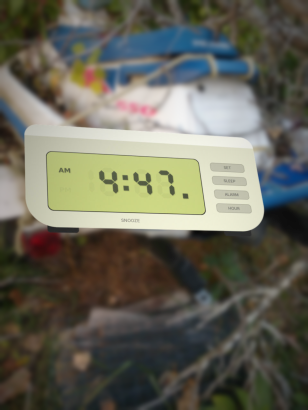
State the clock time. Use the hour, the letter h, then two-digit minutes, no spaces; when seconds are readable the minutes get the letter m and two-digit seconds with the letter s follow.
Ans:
4h47
